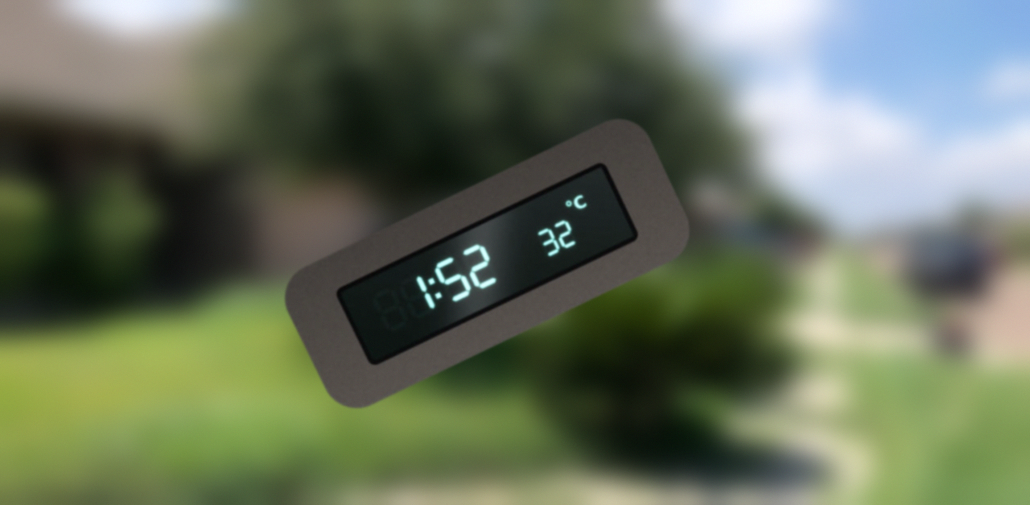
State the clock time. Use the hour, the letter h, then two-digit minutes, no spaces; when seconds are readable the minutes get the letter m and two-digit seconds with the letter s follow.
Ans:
1h52
